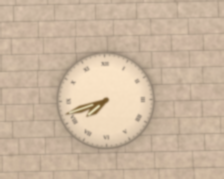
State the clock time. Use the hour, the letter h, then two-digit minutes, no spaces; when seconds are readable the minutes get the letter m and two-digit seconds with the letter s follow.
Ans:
7h42
